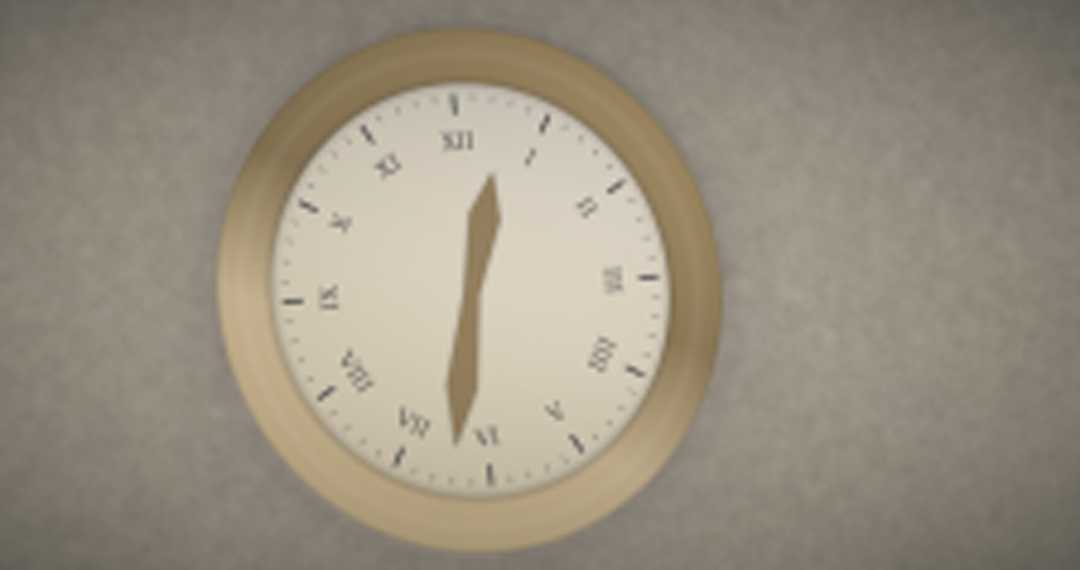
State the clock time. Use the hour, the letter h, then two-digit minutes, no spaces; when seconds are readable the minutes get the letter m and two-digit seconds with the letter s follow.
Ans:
12h32
